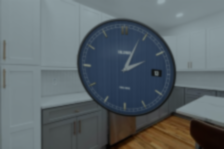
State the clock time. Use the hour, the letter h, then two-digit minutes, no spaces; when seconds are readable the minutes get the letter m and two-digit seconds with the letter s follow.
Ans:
2h04
